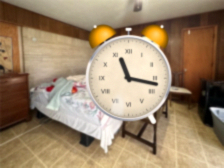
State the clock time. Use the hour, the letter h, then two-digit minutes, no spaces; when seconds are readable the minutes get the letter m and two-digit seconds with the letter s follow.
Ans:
11h17
